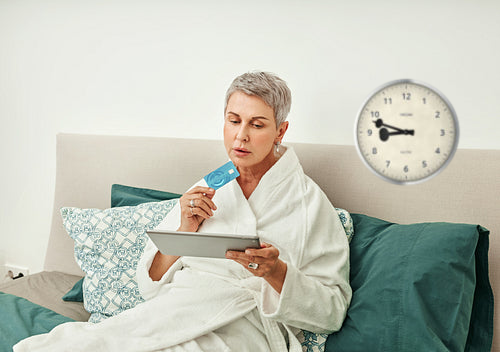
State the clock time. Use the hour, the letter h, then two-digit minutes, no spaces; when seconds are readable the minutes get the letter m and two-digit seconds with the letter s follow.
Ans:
8h48
